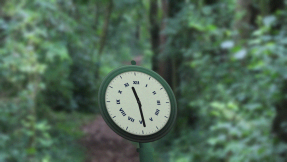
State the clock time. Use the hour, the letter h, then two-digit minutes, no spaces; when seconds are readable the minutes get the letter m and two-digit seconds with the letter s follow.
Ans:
11h29
